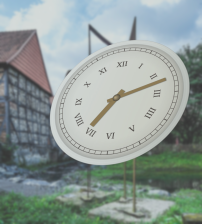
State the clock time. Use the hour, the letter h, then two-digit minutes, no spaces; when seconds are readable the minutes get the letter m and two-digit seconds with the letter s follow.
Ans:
7h12
